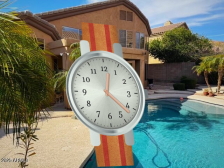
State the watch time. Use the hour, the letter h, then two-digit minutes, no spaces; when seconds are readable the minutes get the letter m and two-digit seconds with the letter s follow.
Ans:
12h22
